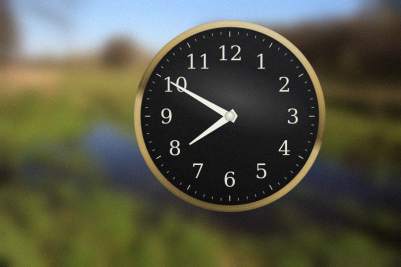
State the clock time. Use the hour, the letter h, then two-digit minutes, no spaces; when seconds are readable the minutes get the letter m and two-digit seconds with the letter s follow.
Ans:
7h50
